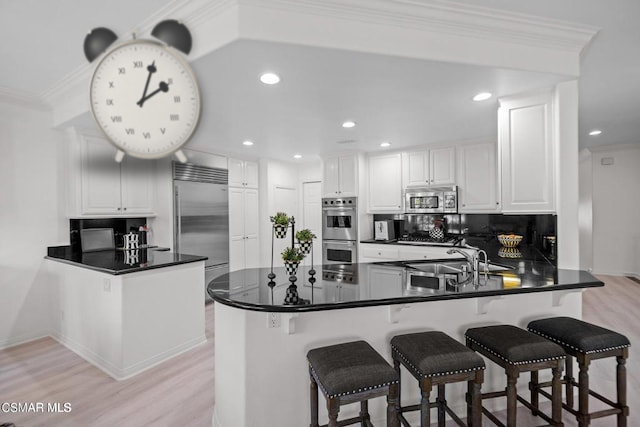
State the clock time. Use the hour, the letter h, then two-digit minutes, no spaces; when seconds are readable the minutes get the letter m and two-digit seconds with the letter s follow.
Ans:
2h04
